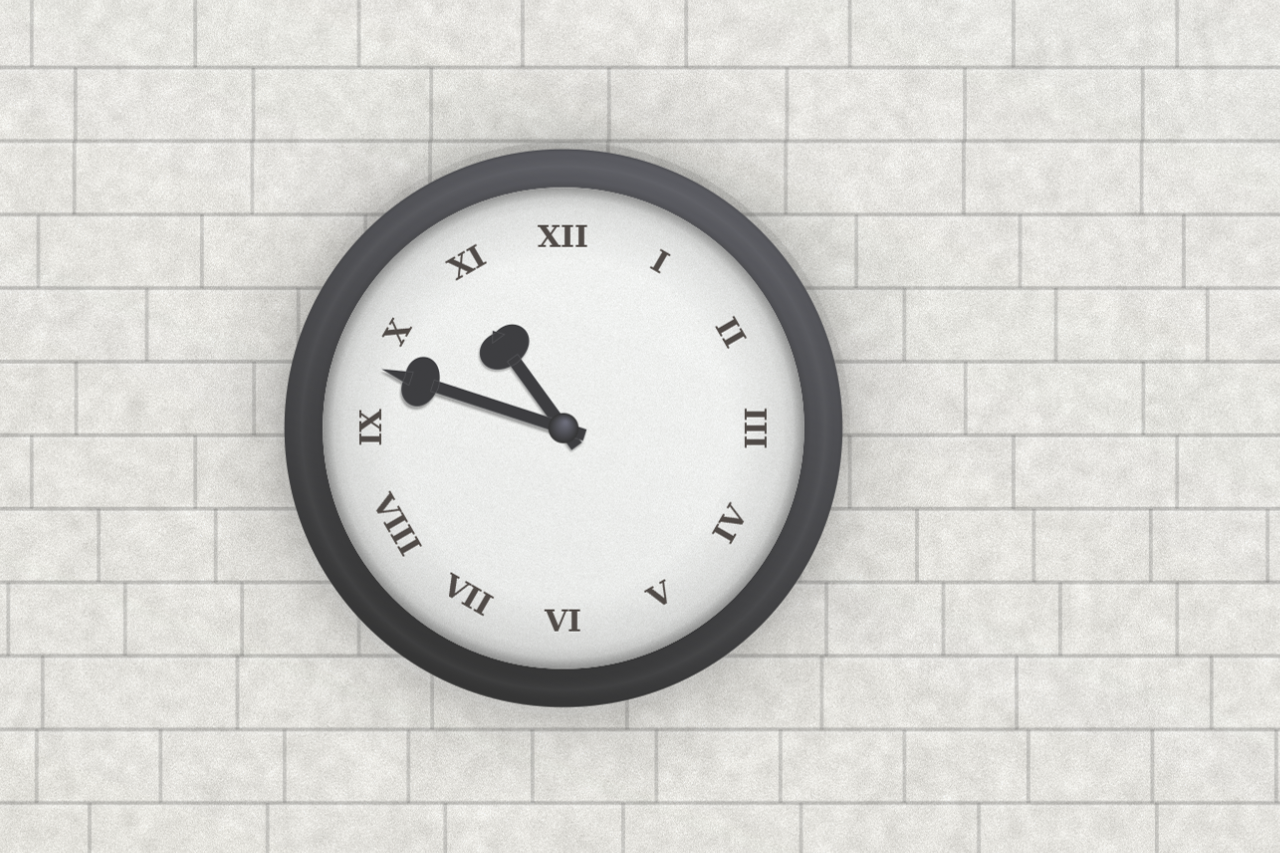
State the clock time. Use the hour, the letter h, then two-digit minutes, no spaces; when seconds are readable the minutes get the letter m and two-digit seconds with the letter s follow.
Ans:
10h48
